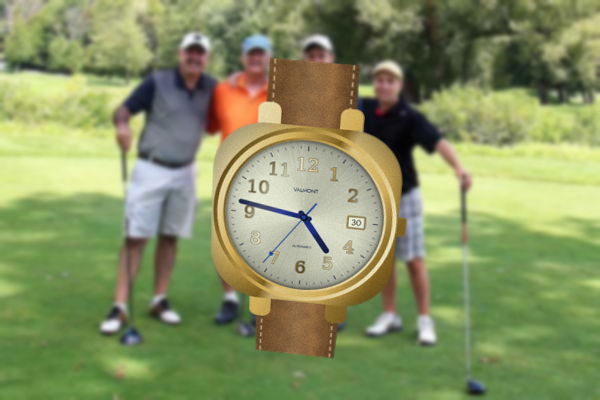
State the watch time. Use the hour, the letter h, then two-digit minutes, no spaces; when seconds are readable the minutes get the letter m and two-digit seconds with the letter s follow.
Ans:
4h46m36s
